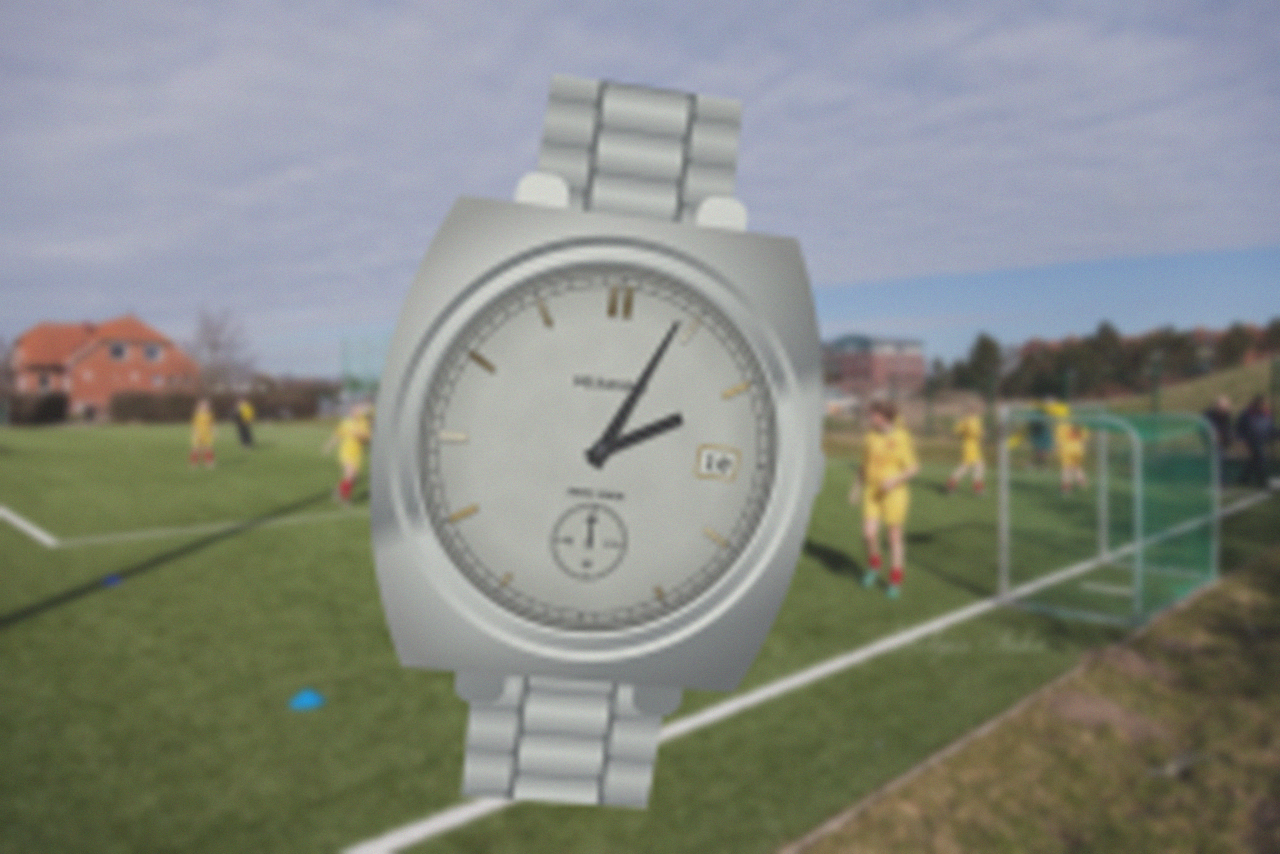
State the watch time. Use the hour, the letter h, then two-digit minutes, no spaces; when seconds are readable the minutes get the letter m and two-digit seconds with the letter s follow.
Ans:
2h04
